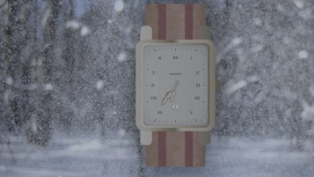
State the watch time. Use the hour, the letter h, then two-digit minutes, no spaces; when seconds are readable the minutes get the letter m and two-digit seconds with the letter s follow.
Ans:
6h36
